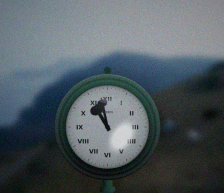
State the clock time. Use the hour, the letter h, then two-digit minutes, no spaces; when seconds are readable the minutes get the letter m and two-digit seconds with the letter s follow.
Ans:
10h58
